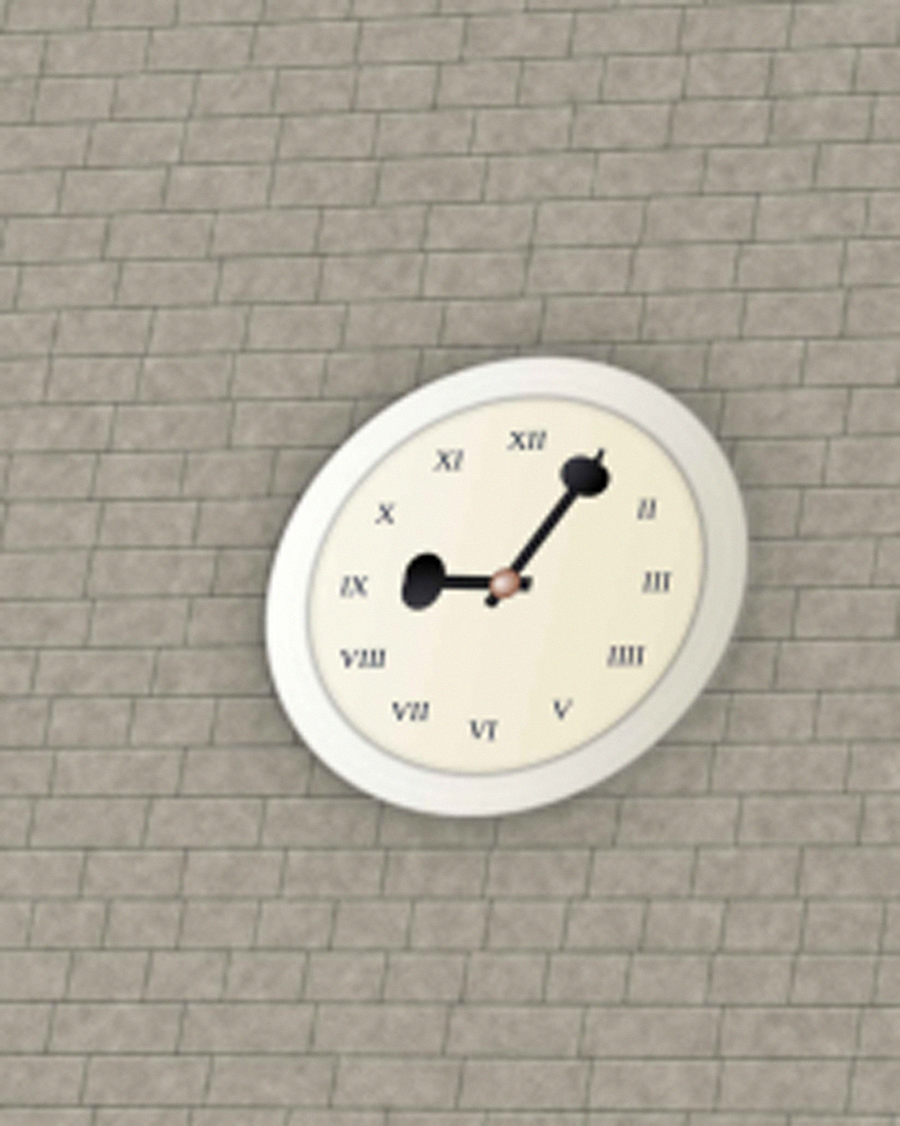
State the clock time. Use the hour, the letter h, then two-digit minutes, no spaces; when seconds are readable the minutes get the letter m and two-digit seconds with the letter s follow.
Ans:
9h05
